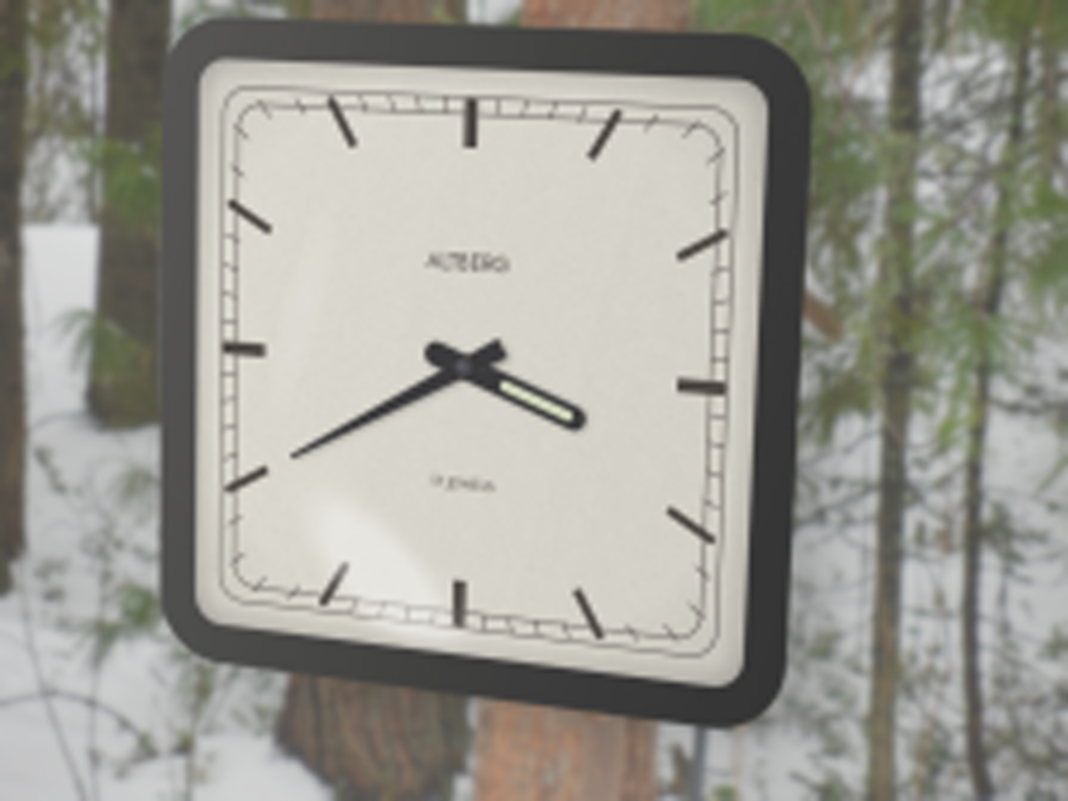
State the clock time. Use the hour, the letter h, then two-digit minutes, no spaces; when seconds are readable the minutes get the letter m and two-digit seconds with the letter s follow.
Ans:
3h40
